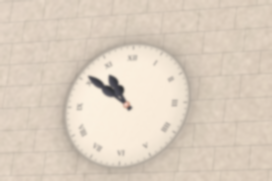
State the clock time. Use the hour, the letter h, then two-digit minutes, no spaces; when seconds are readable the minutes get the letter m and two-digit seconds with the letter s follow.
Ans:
10h51
